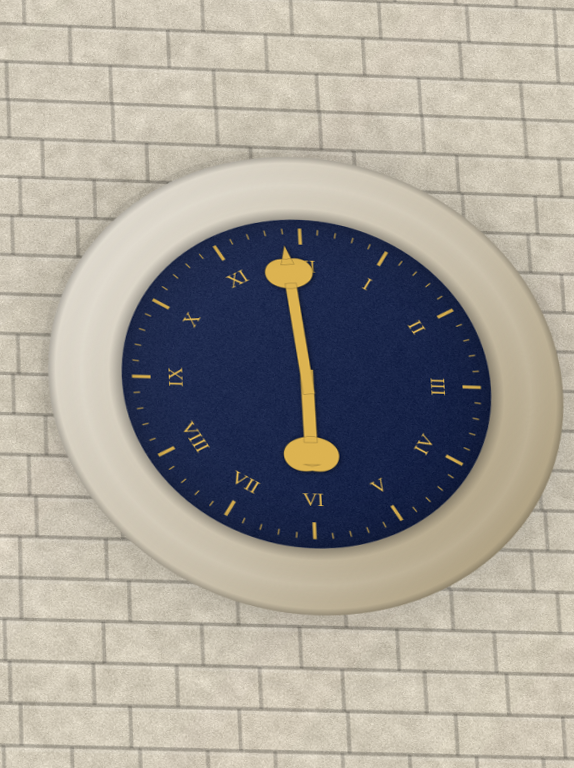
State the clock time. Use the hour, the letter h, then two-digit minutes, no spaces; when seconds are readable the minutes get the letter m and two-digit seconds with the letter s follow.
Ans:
5h59
